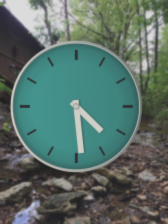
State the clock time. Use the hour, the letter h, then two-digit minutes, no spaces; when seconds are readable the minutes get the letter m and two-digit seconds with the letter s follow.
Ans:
4h29
